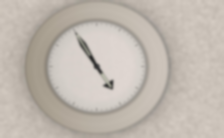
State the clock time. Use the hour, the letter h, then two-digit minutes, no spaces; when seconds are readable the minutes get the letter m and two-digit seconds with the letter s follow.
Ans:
4h55
